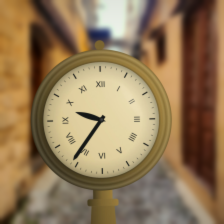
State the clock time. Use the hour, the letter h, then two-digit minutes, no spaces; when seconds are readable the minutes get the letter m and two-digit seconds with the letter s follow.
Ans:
9h36
